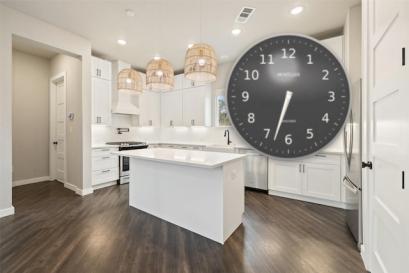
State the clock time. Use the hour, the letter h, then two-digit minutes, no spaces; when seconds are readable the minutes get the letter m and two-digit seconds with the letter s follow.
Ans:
6h33
